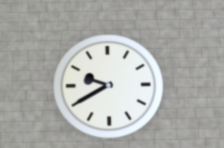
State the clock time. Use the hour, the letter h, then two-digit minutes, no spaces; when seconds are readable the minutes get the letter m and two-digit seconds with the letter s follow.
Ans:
9h40
